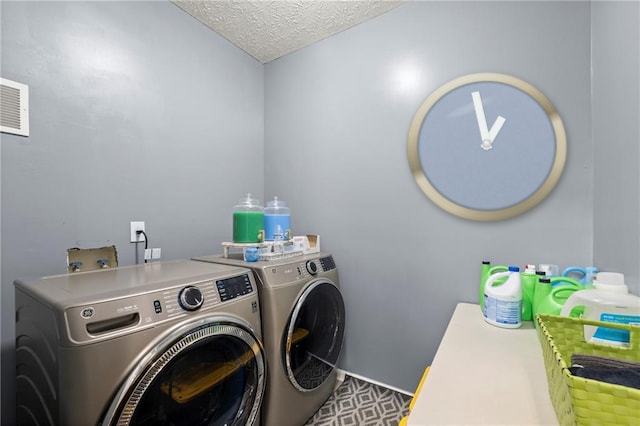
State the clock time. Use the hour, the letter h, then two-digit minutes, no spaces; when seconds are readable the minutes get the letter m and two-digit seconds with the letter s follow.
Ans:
12h58
